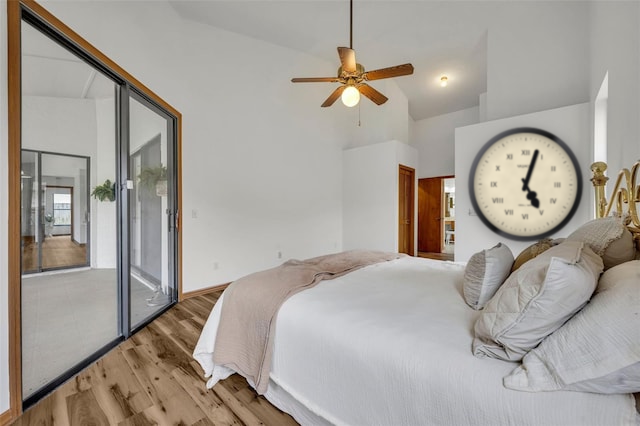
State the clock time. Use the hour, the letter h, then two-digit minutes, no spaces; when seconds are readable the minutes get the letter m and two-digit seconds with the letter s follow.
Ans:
5h03
